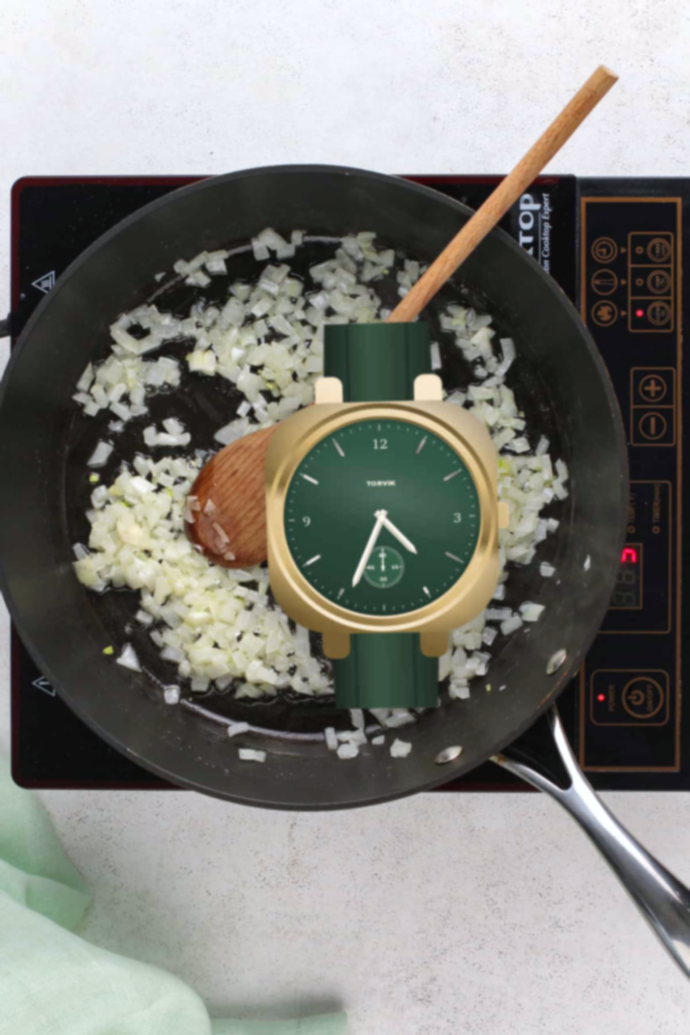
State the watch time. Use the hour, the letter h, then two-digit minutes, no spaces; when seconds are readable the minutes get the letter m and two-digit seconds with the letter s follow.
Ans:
4h34
